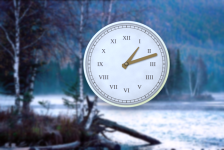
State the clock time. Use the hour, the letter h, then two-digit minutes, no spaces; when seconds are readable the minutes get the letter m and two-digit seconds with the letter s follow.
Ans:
1h12
